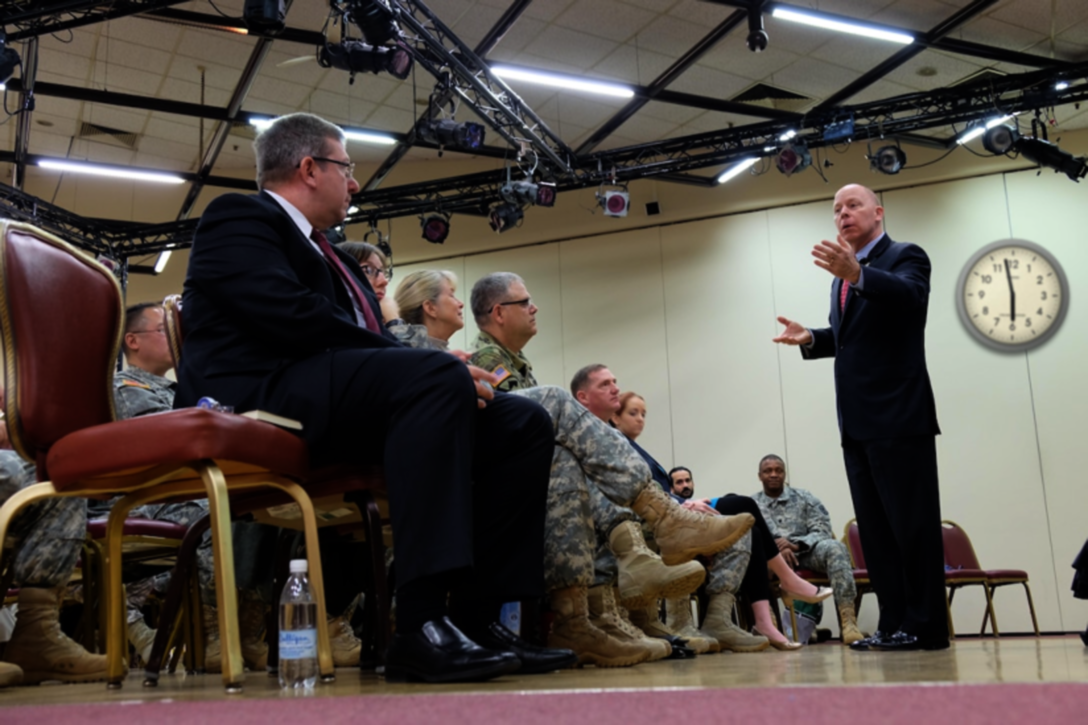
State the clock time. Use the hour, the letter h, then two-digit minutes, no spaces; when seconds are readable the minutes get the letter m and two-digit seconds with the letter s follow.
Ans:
5h58
